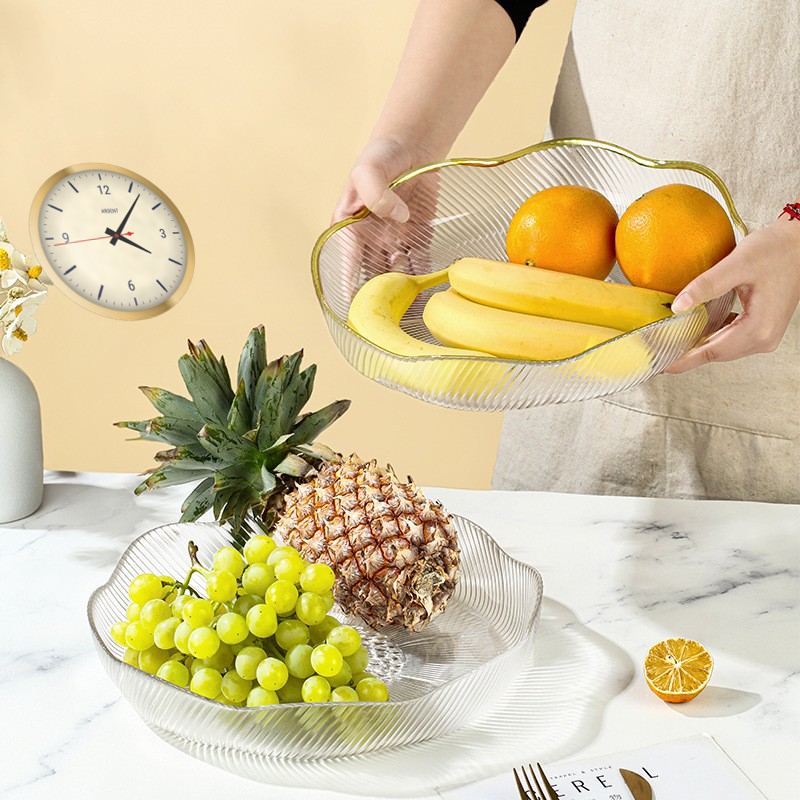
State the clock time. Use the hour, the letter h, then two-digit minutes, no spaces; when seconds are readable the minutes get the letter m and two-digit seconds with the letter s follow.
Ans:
4h06m44s
